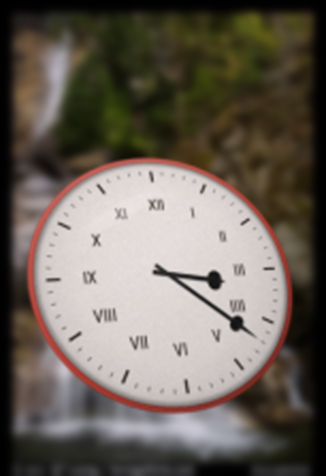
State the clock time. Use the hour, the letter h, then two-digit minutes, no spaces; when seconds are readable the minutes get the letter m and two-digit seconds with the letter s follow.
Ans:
3h22
